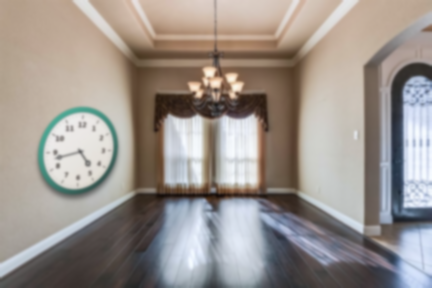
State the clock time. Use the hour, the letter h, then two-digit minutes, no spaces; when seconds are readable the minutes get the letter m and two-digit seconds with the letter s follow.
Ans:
4h43
